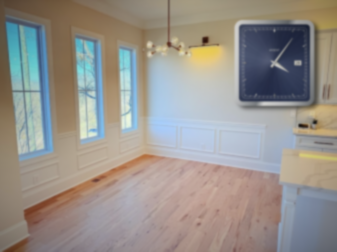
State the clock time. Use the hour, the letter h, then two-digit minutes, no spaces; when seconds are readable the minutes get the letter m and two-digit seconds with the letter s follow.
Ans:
4h06
